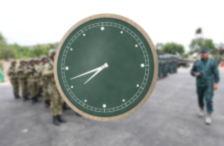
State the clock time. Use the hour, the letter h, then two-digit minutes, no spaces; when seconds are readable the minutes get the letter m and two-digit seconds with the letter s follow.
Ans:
7h42
